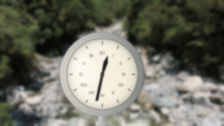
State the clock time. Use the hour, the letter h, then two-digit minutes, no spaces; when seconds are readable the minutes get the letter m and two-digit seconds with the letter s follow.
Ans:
12h32
